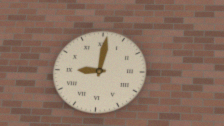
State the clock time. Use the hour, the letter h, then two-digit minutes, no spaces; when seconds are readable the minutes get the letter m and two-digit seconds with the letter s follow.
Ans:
9h01
